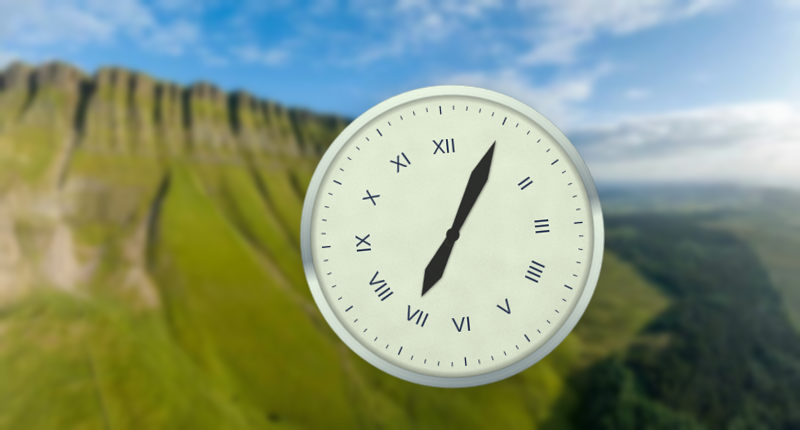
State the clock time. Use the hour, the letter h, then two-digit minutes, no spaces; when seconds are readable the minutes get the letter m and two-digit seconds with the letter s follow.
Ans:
7h05
